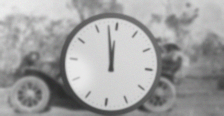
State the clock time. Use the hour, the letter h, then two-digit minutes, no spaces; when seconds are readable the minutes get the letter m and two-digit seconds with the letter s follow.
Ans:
11h58
